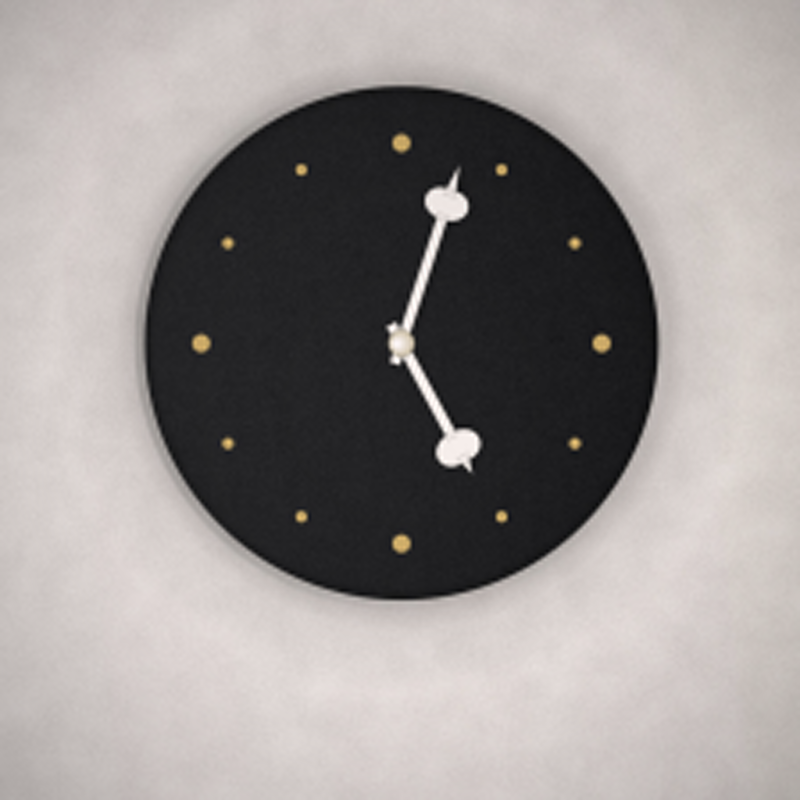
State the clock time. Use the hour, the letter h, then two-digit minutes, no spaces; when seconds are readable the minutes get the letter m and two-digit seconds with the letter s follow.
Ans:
5h03
